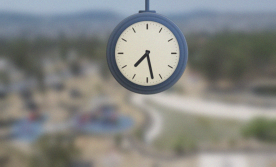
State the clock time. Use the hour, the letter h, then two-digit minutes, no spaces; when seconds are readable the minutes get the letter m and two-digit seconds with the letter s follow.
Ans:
7h28
